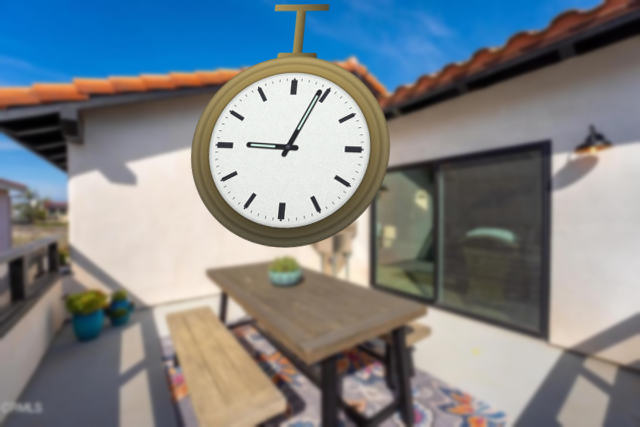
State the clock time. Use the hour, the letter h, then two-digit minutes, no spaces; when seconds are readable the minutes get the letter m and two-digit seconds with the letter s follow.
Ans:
9h04
